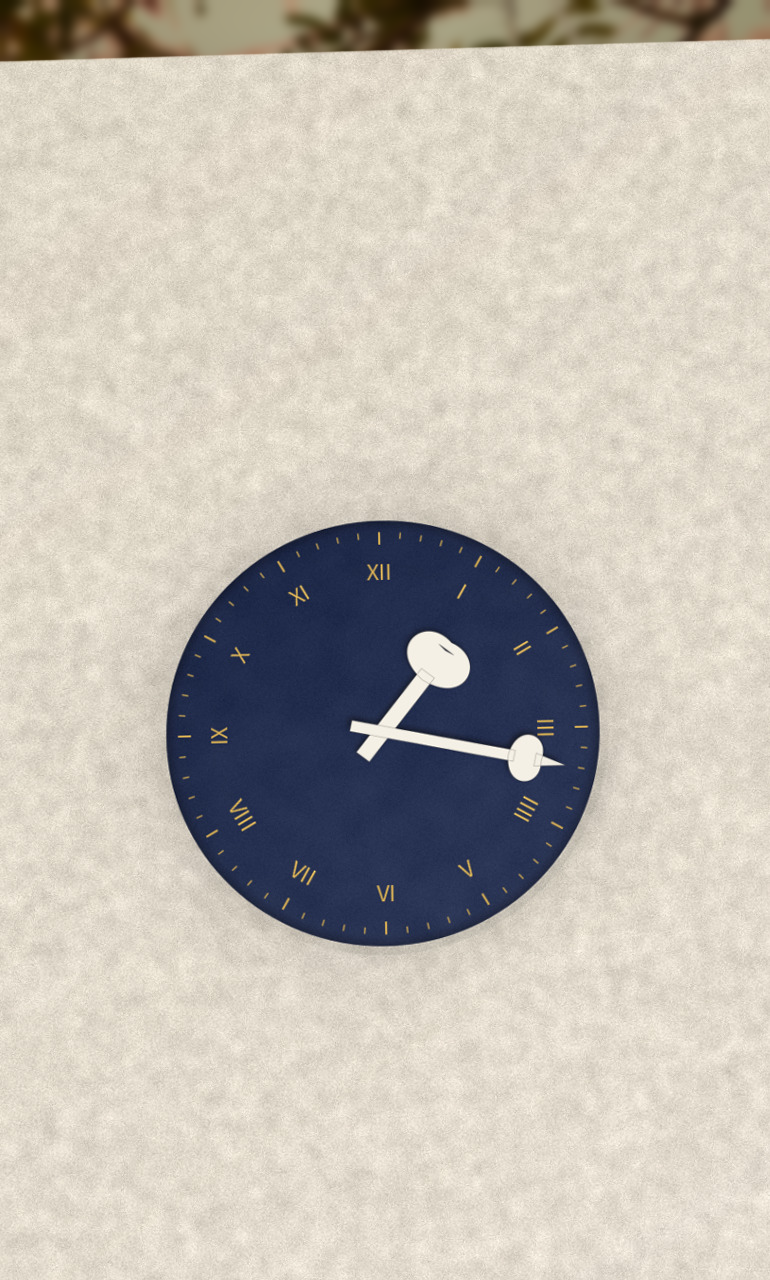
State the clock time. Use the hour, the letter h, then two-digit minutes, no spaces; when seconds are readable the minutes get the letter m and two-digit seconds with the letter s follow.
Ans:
1h17
